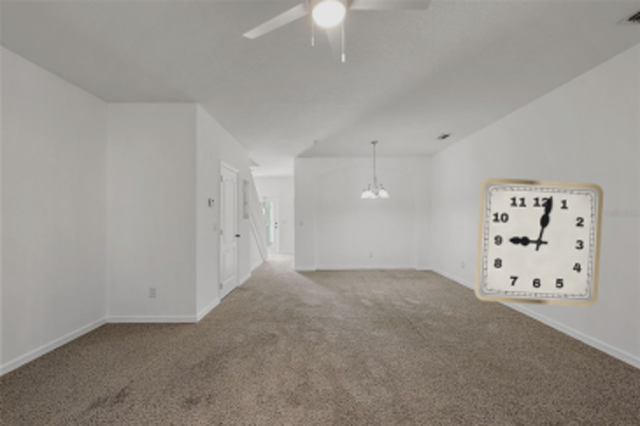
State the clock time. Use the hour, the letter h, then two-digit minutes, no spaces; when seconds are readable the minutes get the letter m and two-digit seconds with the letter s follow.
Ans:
9h02
